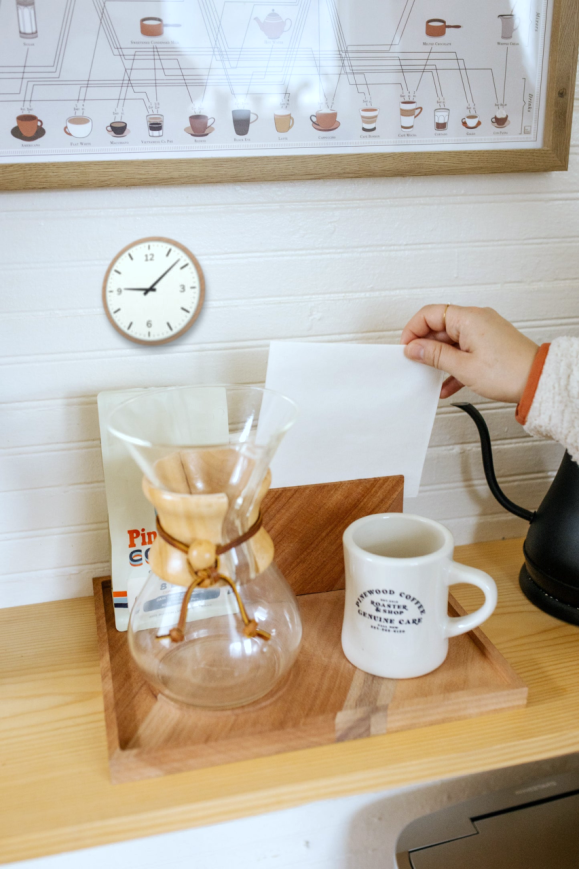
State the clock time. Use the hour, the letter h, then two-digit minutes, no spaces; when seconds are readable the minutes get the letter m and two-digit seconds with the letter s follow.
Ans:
9h08
